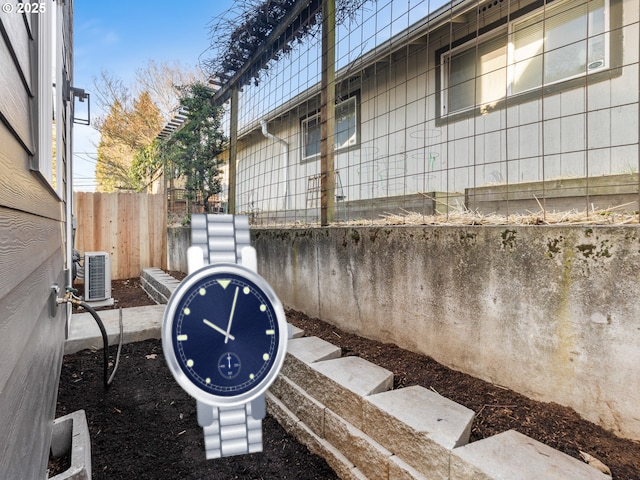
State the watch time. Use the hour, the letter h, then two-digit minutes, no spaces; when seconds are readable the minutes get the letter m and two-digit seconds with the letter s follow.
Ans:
10h03
